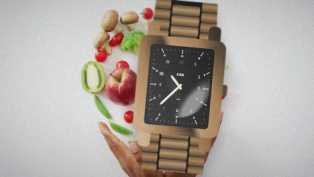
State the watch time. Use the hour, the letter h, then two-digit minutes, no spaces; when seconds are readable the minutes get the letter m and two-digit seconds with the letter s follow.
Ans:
10h37
